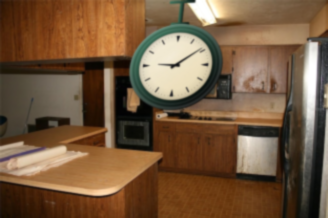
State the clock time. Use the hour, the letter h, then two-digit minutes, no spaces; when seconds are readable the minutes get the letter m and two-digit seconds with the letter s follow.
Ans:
9h09
